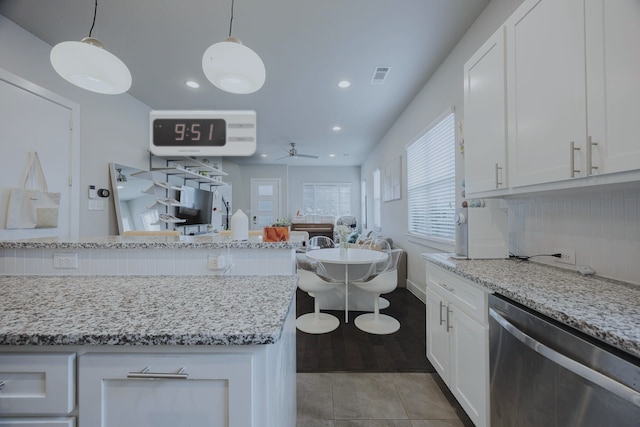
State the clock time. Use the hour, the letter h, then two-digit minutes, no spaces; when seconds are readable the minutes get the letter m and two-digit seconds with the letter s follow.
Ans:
9h51
